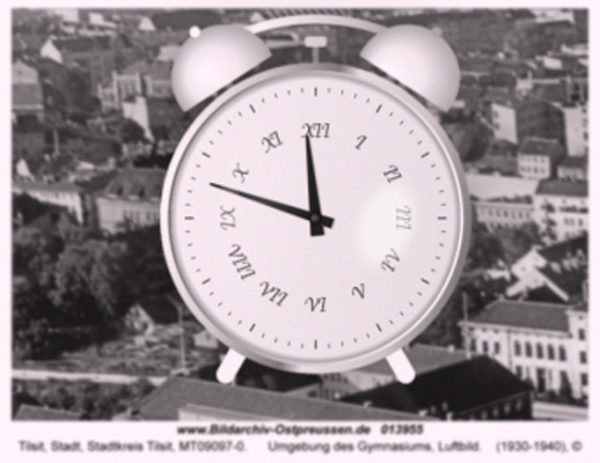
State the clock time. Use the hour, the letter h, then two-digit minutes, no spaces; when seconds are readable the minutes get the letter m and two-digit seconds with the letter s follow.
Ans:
11h48
